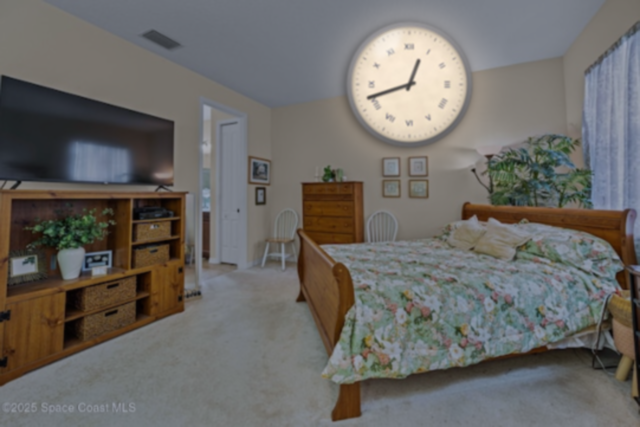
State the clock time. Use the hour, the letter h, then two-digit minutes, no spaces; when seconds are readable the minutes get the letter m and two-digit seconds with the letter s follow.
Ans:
12h42
